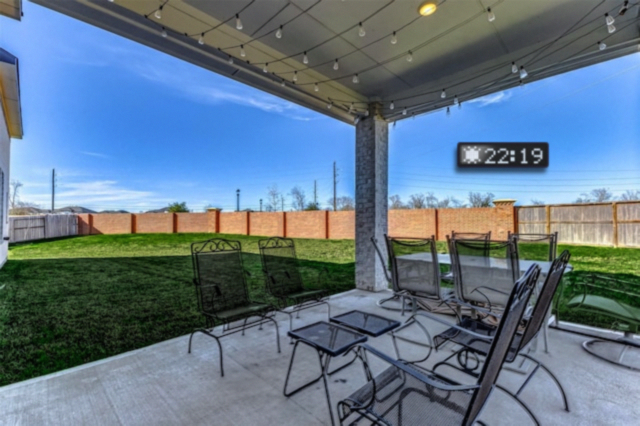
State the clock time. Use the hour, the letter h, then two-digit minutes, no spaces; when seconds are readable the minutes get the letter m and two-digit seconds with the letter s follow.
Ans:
22h19
